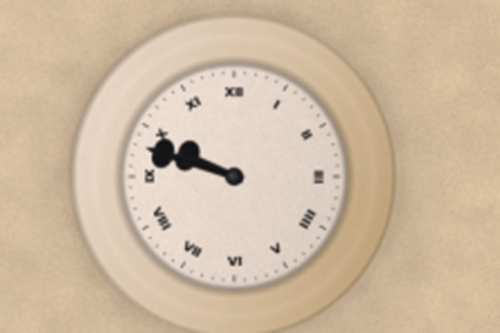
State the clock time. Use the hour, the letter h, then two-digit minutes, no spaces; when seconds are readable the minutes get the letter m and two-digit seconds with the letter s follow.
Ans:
9h48
